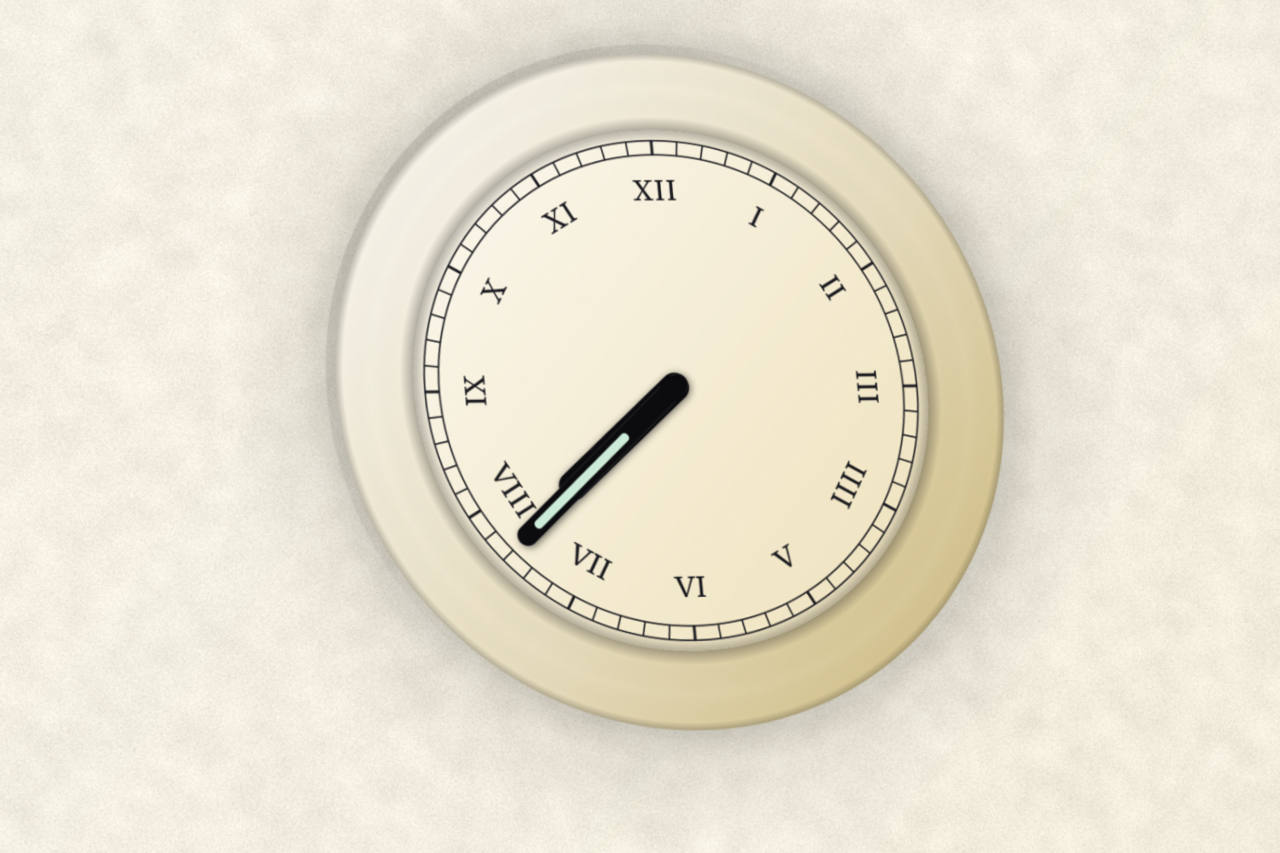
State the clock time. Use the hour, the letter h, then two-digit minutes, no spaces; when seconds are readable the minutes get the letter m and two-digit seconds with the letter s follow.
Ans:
7h38
